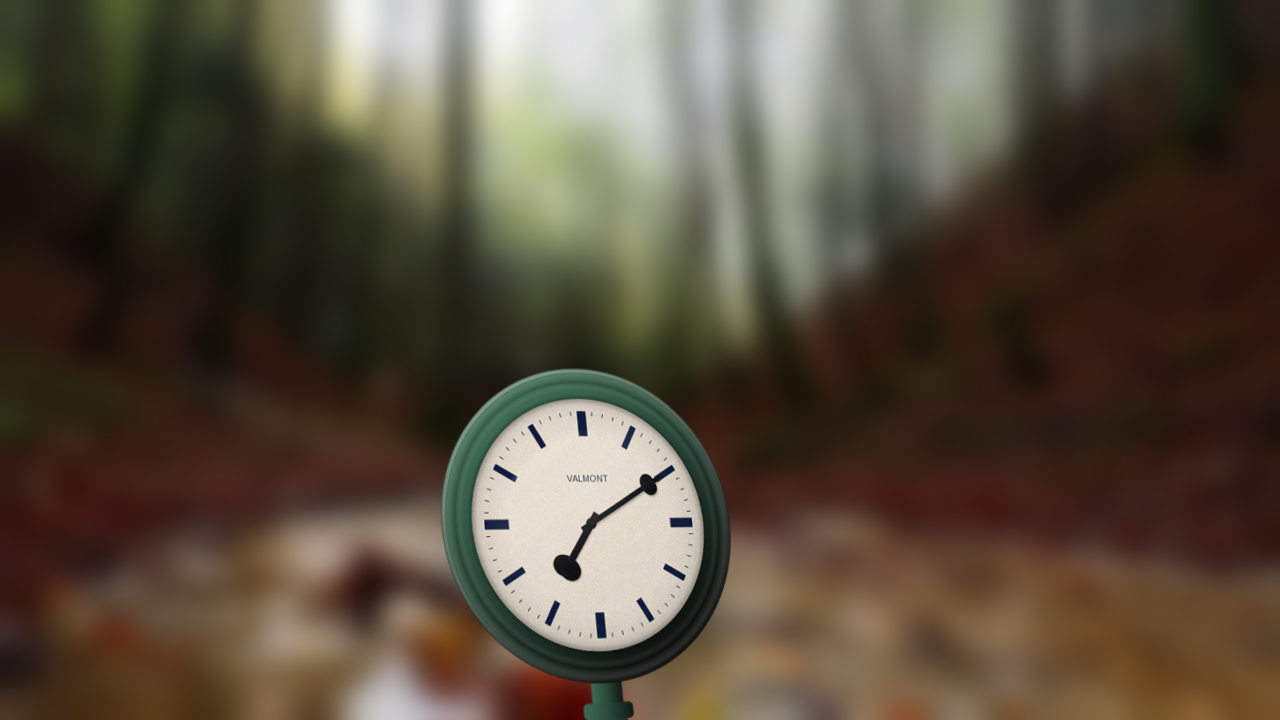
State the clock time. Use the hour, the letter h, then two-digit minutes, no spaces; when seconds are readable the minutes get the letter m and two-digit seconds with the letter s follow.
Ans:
7h10
